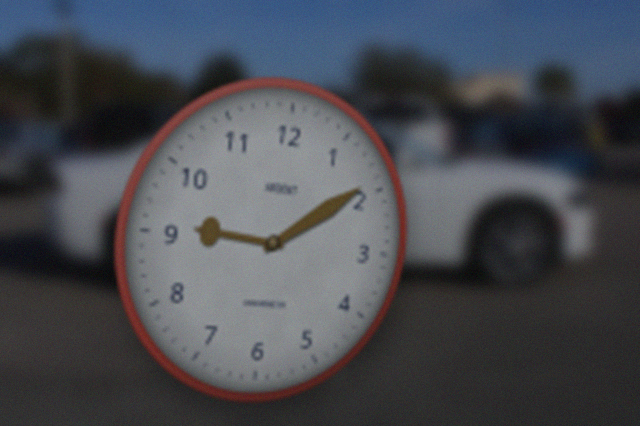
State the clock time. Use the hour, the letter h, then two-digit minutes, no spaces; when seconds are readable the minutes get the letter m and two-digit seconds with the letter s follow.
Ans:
9h09
